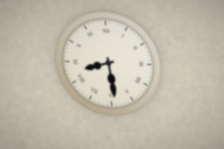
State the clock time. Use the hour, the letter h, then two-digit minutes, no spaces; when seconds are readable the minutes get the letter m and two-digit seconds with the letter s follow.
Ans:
8h29
